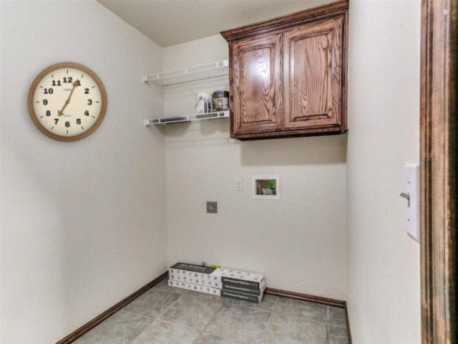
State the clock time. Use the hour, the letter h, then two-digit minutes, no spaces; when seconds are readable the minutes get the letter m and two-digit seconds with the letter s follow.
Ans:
7h04
